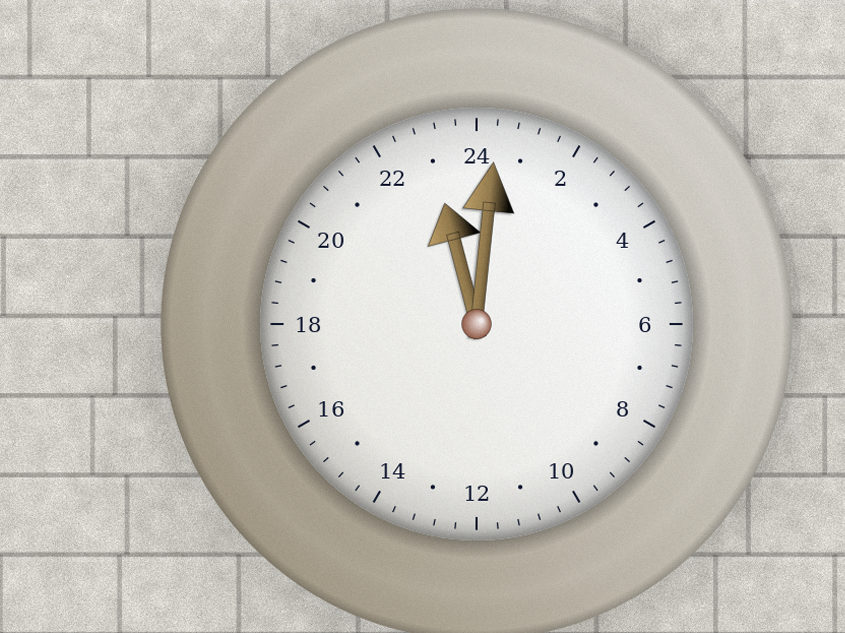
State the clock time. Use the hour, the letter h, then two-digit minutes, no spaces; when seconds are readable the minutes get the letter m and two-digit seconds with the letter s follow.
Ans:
23h01
